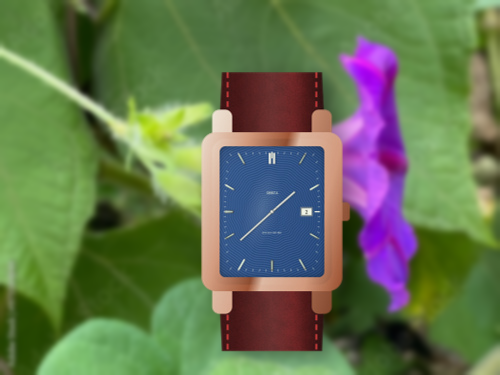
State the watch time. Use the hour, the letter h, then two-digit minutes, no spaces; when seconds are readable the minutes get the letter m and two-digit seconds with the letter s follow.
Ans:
1h38
